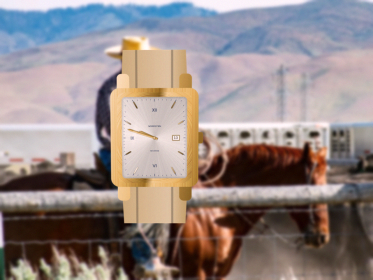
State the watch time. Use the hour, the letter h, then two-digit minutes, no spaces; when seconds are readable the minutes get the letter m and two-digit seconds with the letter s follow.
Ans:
9h48
